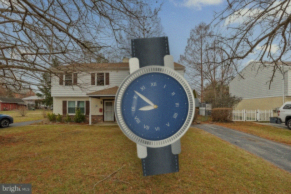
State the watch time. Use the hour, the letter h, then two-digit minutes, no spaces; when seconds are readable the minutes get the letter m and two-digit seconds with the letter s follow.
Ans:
8h52
